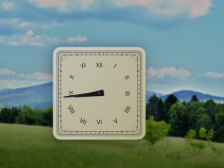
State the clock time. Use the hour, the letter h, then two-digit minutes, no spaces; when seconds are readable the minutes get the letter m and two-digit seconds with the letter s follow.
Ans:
8h44
